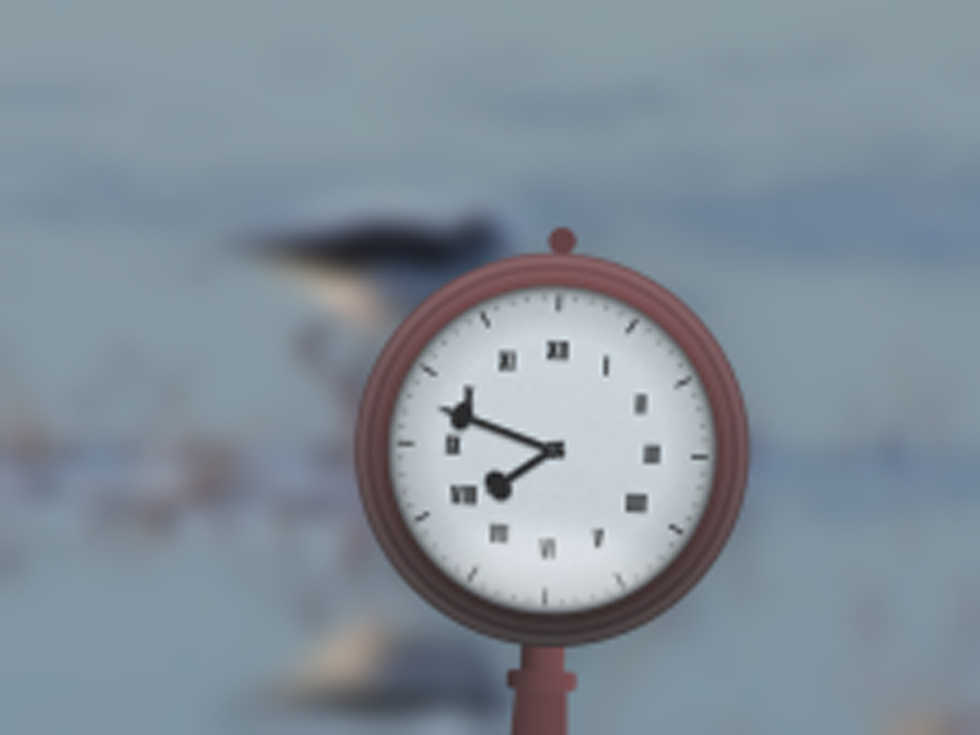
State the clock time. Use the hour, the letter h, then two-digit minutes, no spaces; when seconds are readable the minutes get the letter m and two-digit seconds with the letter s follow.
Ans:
7h48
